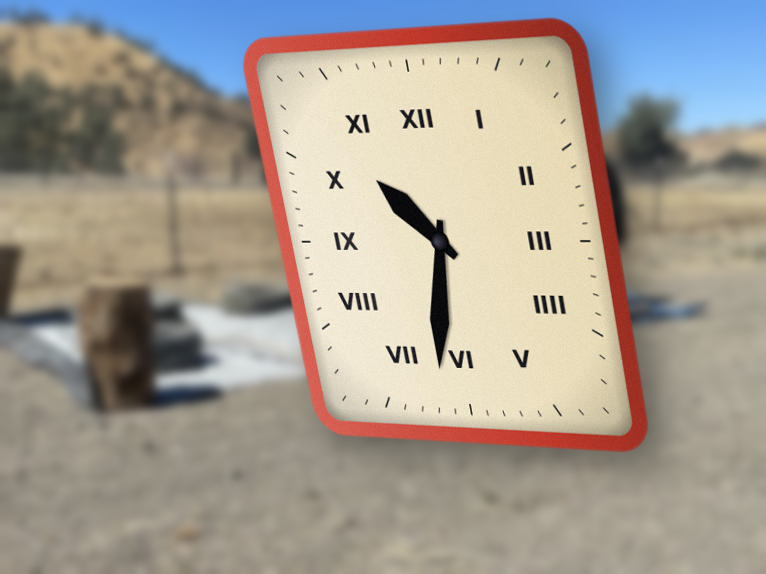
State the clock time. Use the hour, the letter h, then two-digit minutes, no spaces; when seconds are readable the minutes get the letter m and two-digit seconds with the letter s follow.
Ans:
10h32
